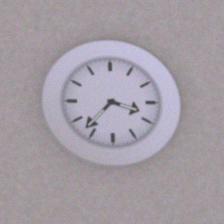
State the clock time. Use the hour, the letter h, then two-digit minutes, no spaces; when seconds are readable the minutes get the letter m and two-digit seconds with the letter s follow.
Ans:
3h37
